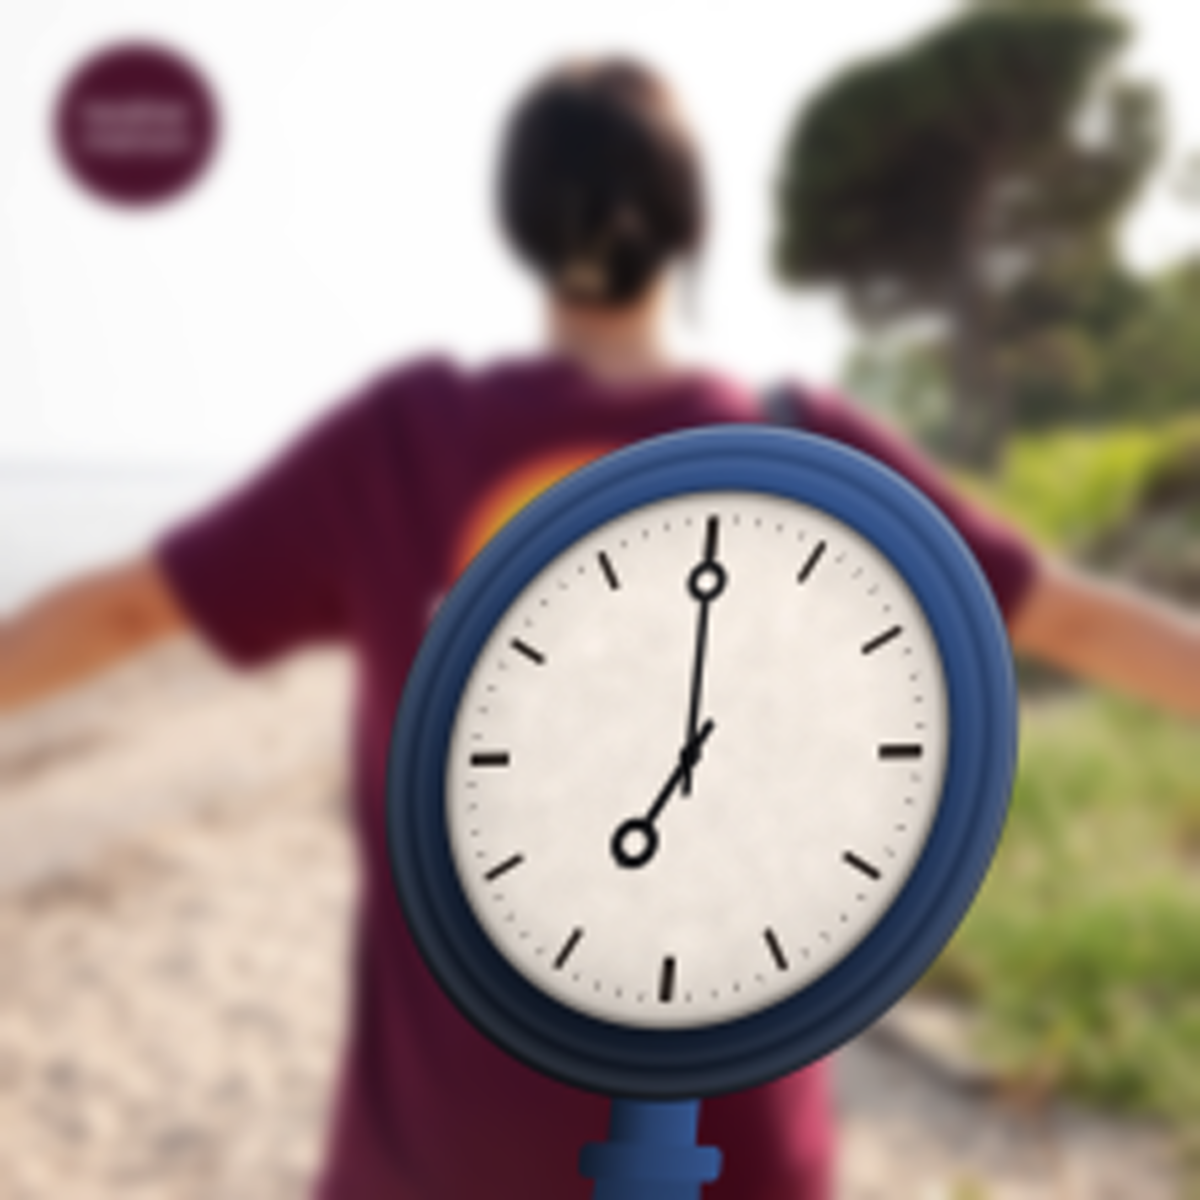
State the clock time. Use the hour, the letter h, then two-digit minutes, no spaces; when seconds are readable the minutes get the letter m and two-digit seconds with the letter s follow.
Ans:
7h00
